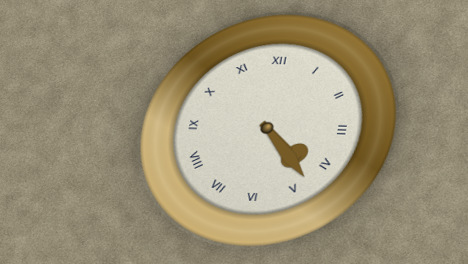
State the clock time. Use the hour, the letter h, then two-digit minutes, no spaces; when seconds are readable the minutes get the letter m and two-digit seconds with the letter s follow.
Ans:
4h23
